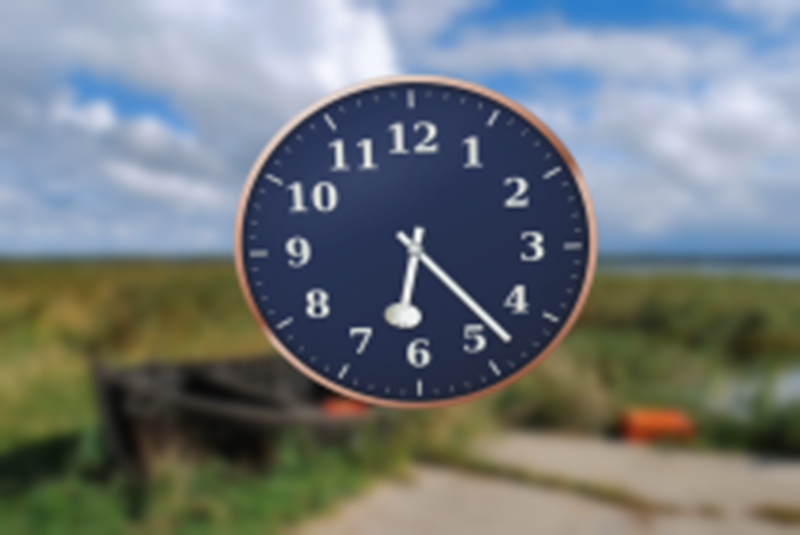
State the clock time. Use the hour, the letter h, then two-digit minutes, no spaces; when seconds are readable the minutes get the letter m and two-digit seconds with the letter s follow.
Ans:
6h23
